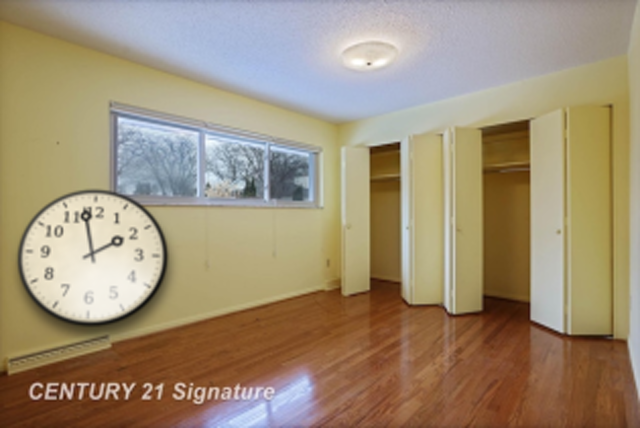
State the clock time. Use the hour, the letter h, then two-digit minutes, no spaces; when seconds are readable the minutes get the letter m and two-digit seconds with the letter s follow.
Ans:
1h58
